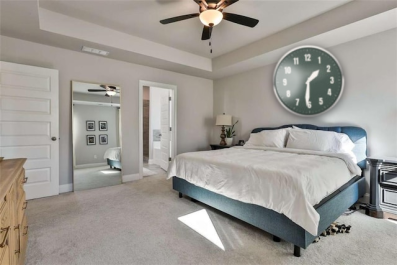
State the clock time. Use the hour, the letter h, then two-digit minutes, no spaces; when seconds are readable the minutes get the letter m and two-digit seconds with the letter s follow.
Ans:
1h31
